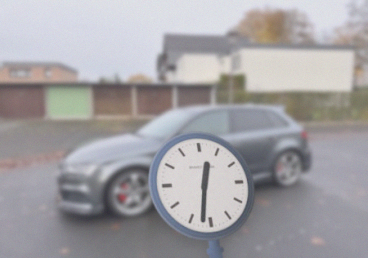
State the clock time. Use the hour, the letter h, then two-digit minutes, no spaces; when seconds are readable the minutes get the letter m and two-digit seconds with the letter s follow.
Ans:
12h32
